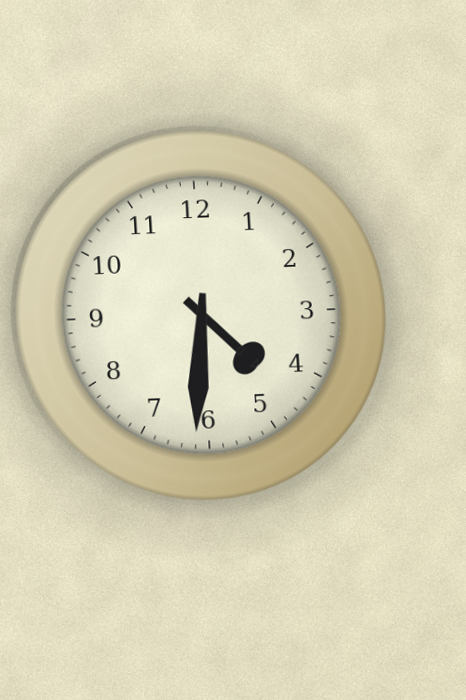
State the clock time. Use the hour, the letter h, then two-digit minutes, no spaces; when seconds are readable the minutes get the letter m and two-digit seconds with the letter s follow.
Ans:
4h31
